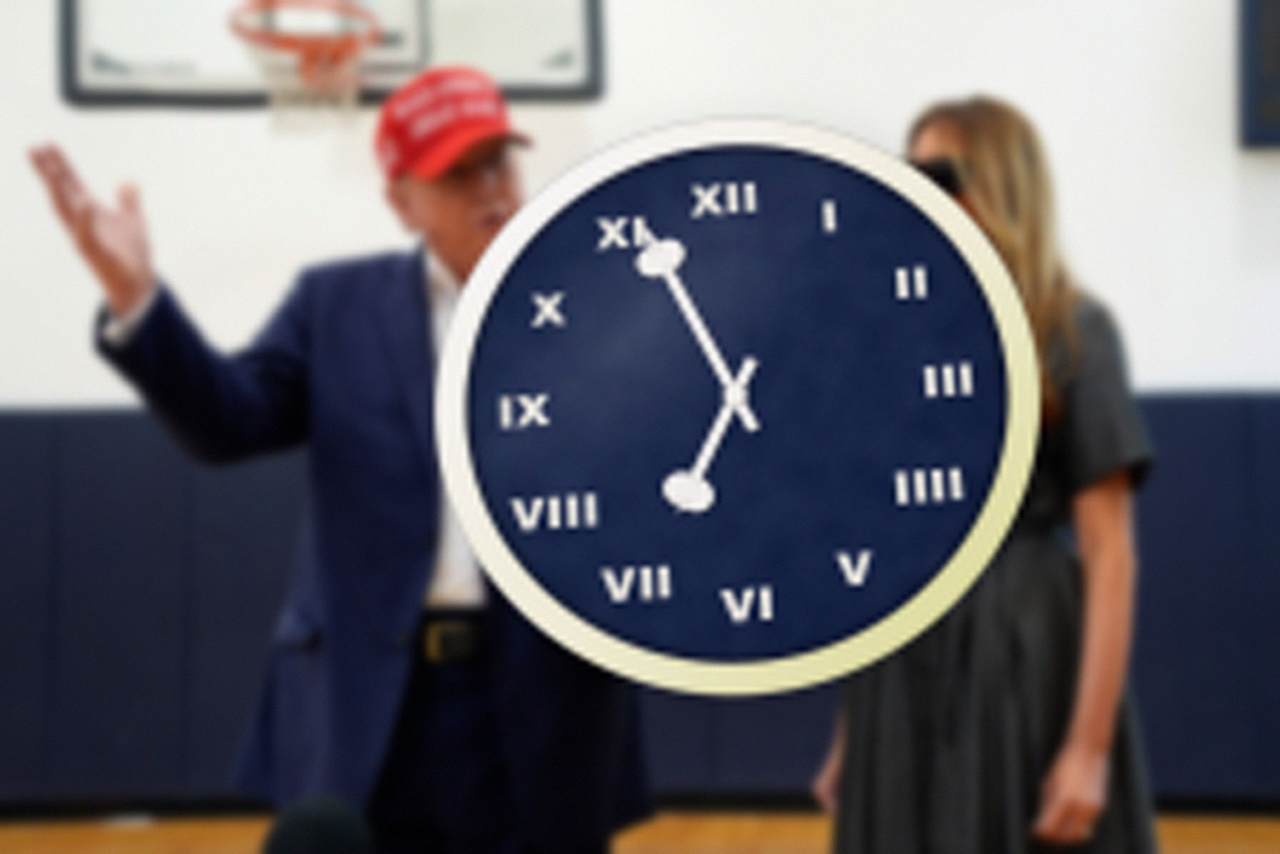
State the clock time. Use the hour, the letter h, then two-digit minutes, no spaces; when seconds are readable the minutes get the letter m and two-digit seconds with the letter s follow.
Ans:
6h56
